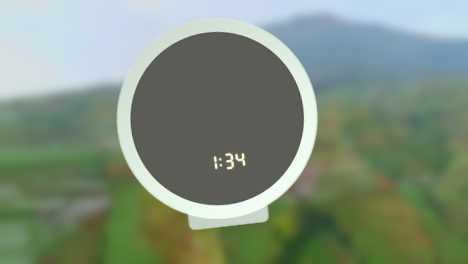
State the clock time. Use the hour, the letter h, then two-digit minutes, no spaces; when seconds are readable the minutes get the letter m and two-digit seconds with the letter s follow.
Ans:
1h34
